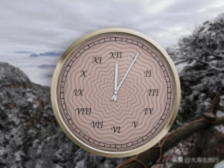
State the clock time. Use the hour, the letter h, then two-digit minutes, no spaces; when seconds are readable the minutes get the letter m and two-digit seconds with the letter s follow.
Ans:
12h05
